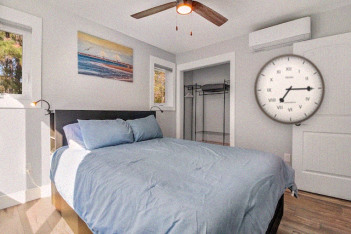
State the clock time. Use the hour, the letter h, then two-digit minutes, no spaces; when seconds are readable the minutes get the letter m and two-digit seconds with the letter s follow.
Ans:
7h15
